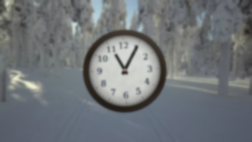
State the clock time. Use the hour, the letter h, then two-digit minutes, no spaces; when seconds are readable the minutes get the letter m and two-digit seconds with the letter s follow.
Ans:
11h05
